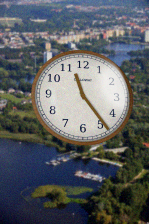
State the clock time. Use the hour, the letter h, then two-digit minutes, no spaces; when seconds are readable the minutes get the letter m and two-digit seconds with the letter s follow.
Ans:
11h24
